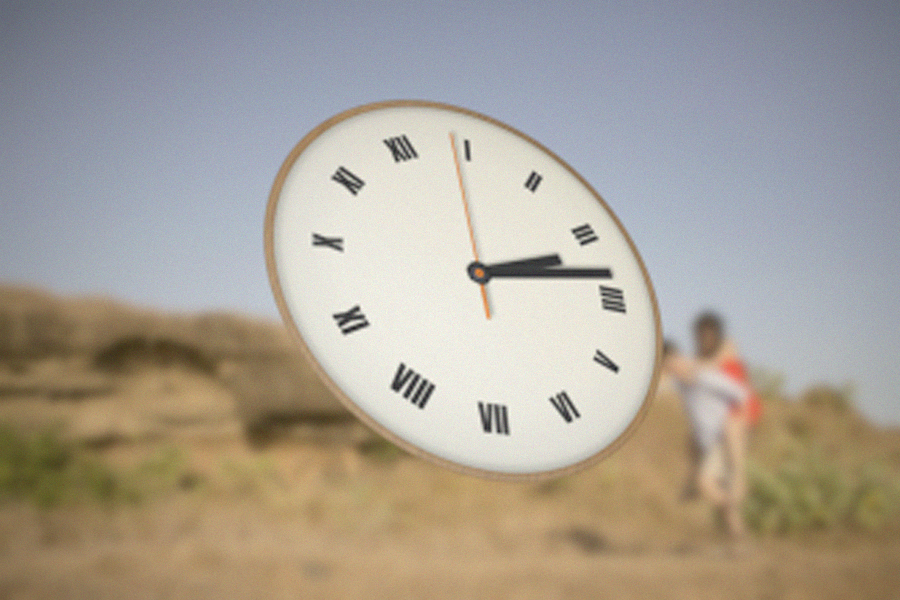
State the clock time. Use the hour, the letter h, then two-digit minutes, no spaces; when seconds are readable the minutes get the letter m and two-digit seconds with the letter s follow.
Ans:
3h18m04s
